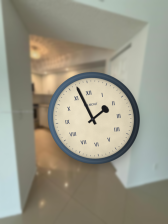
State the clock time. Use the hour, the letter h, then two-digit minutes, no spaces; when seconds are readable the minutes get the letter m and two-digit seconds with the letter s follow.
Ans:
1h57
